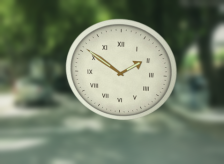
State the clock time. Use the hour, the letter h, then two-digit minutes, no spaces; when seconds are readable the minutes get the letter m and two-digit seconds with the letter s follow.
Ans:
1h51
